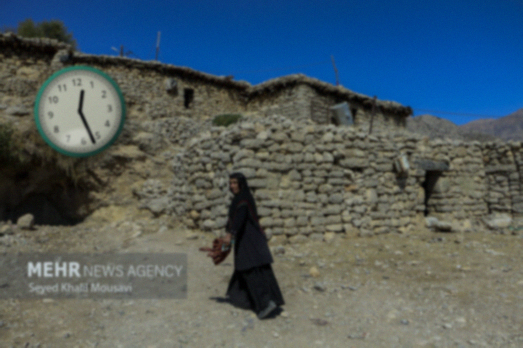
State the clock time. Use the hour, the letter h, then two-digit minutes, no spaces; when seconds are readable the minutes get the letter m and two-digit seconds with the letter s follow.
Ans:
12h27
